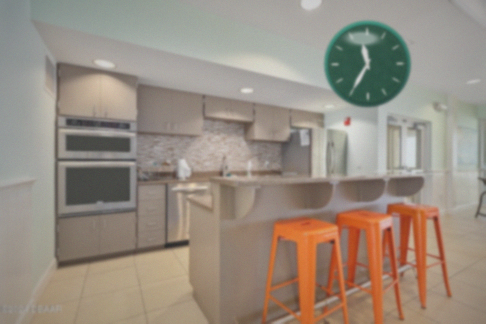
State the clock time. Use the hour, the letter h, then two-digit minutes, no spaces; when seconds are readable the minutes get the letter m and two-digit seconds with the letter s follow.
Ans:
11h35
